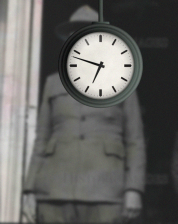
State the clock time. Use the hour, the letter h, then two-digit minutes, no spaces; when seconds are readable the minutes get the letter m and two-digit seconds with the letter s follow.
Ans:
6h48
